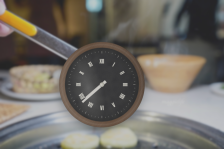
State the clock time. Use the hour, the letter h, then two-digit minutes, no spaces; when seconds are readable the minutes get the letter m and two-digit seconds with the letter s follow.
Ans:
7h38
